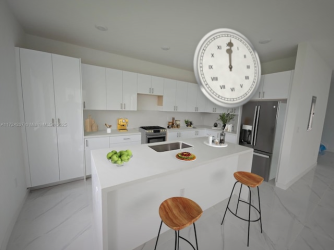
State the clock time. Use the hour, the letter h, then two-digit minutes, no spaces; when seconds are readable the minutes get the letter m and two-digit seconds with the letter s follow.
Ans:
12h01
